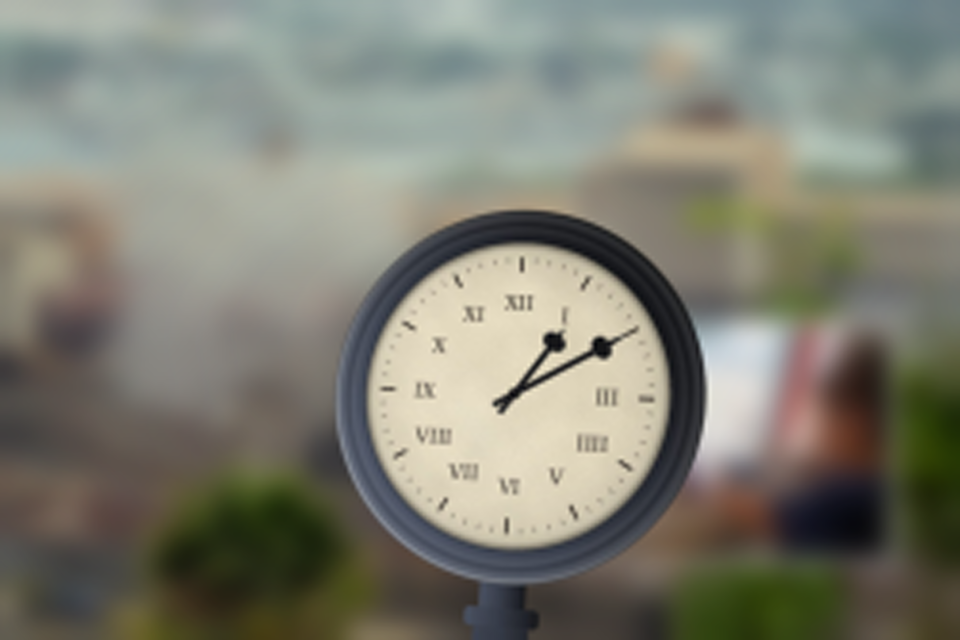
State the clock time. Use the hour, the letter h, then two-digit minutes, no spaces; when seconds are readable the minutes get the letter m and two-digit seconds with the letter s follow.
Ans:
1h10
